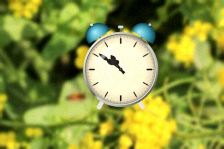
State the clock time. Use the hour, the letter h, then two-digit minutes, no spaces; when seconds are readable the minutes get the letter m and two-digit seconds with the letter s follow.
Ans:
10h51
